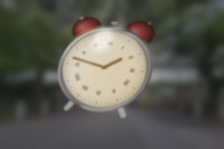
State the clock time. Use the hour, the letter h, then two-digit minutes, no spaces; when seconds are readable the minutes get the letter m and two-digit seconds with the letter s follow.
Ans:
1h47
